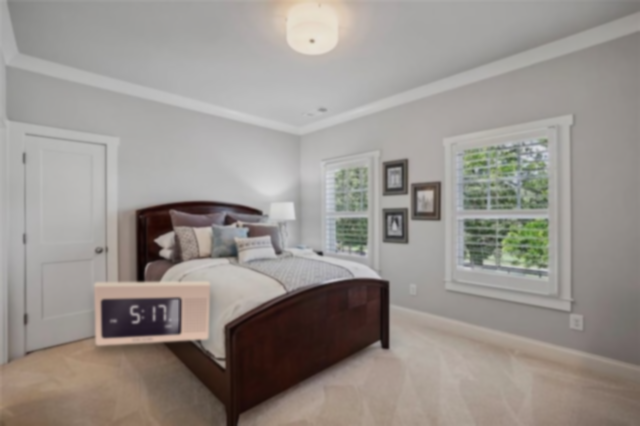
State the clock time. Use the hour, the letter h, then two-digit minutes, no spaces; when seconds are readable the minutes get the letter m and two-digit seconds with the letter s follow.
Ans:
5h17
